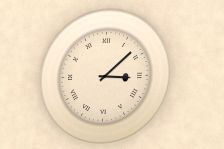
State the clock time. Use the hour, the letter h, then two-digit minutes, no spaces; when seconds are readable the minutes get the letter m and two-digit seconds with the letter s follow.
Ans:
3h08
